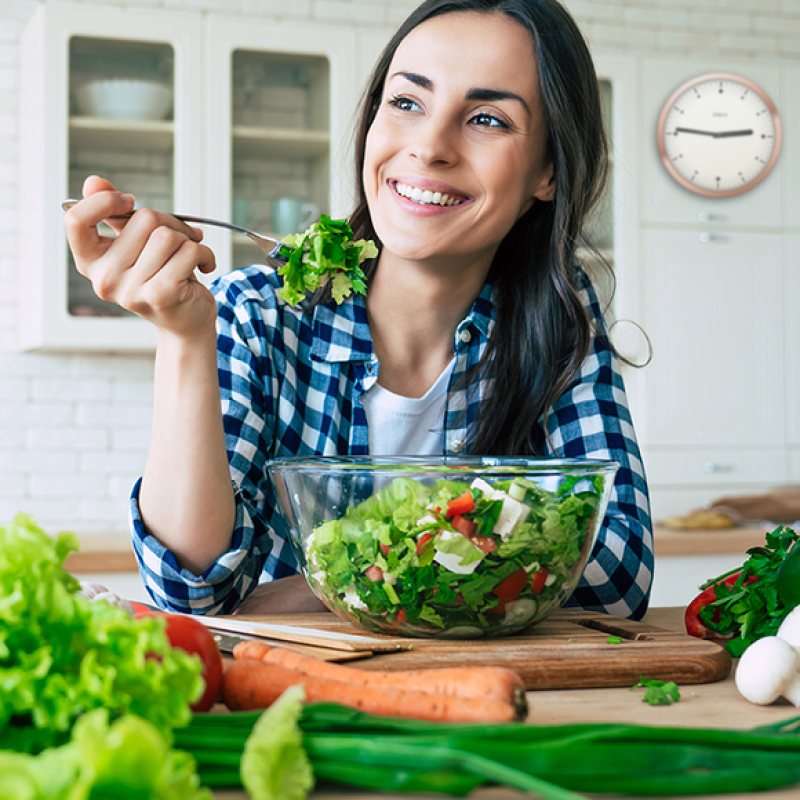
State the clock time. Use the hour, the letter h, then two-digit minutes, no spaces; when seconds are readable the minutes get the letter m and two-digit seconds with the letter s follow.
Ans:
2h46
